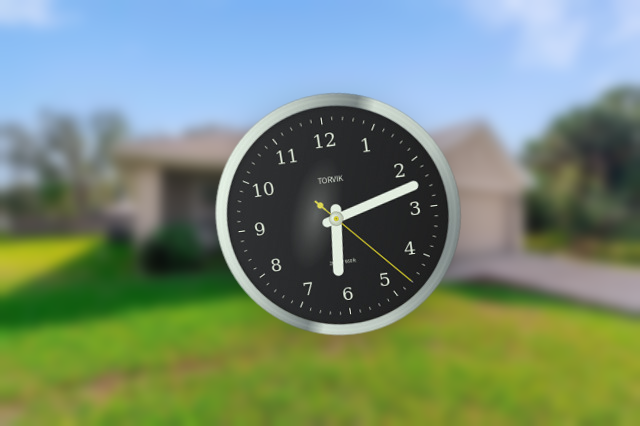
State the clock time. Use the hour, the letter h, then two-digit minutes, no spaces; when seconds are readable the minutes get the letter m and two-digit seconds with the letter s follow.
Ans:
6h12m23s
